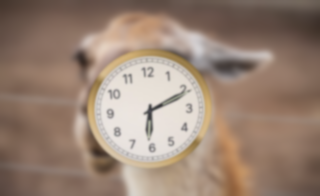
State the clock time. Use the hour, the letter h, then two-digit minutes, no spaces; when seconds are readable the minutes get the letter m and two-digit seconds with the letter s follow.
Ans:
6h11
